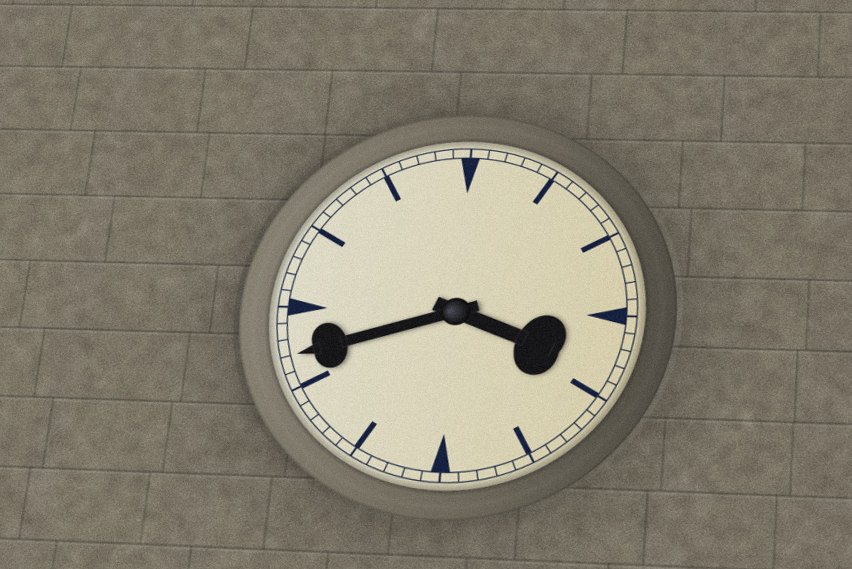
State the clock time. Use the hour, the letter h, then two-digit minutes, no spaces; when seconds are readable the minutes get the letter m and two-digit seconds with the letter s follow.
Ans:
3h42
